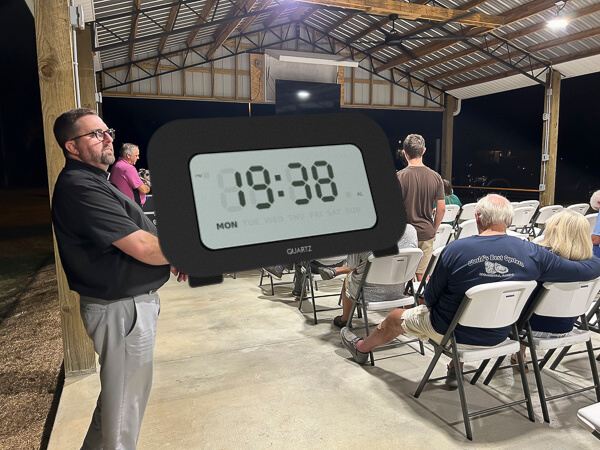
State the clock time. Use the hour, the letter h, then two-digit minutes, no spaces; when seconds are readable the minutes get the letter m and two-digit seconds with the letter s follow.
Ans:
19h38
